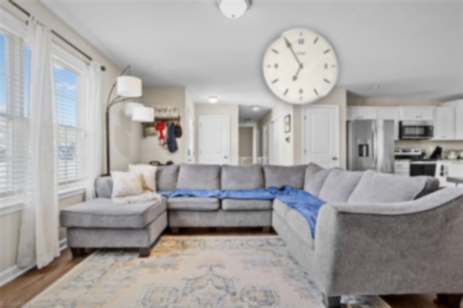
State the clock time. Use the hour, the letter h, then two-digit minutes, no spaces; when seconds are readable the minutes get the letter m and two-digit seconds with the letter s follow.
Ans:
6h55
